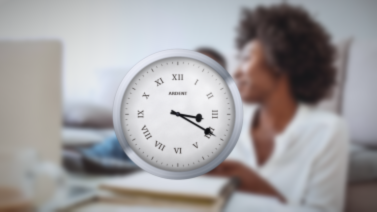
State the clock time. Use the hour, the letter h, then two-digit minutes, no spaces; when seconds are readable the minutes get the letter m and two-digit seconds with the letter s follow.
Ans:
3h20
